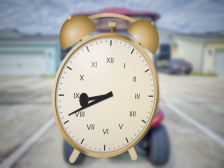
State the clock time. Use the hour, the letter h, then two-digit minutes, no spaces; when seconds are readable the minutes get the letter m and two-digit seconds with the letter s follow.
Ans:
8h41
